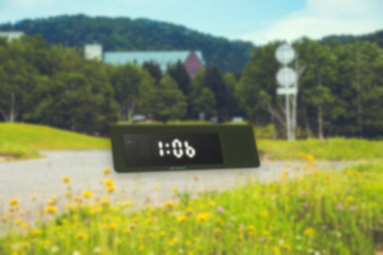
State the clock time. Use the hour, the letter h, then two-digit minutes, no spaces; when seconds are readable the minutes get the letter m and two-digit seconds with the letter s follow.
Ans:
1h06
